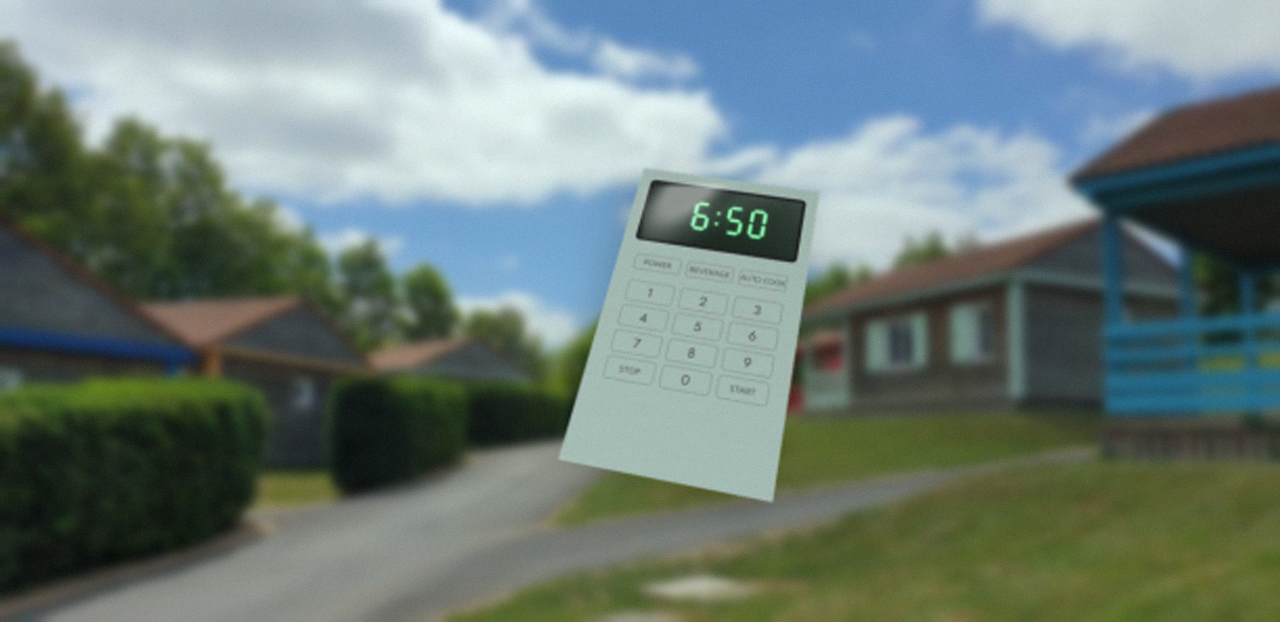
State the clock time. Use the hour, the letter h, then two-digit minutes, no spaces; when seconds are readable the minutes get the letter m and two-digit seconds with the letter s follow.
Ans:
6h50
